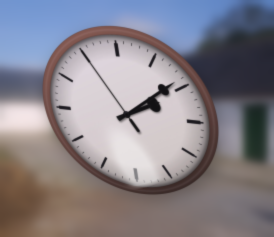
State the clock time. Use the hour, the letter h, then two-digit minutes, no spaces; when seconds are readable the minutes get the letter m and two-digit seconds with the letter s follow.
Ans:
2h08m55s
